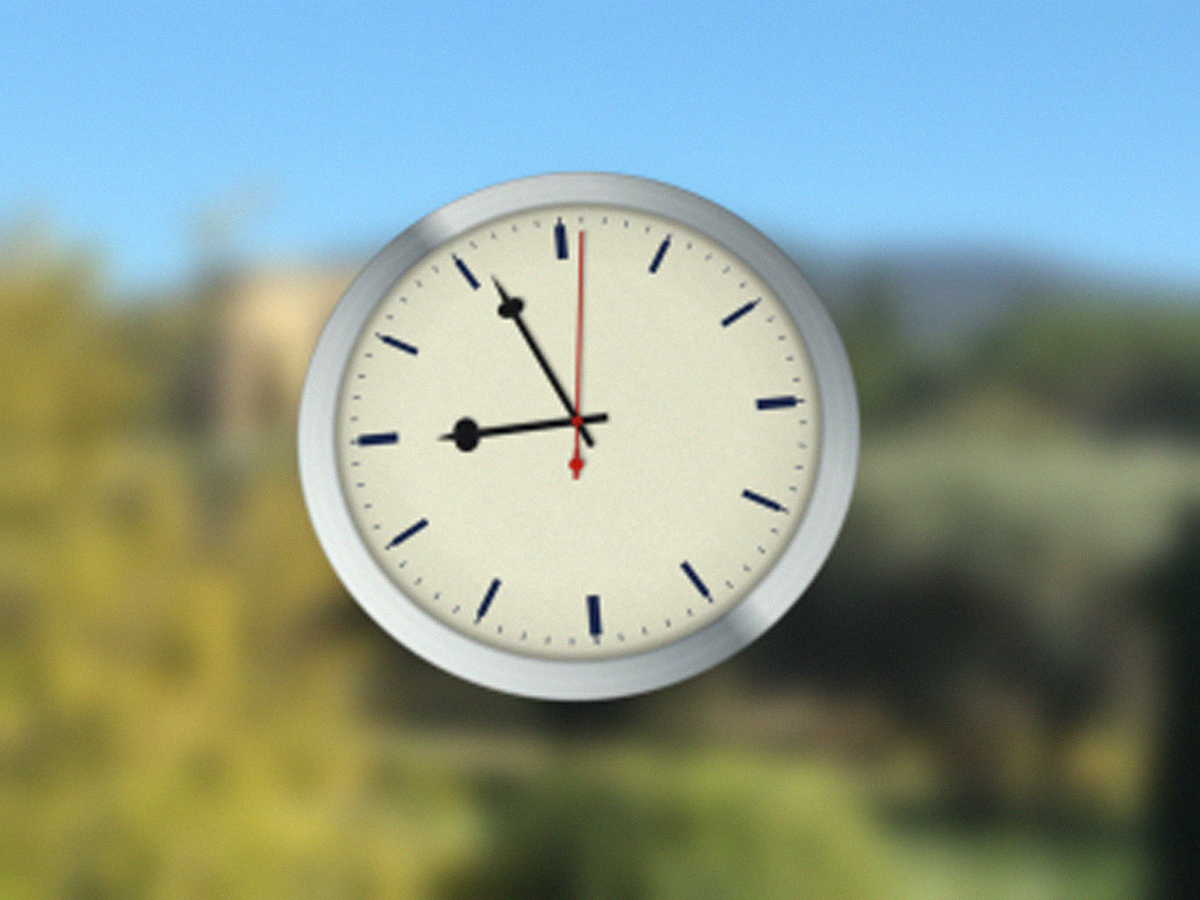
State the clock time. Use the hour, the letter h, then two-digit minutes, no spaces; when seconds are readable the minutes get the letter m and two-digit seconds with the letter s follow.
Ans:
8h56m01s
